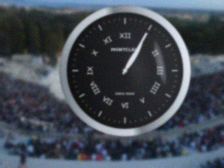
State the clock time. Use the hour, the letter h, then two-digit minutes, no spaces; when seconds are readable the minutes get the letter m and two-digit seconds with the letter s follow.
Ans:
1h05
